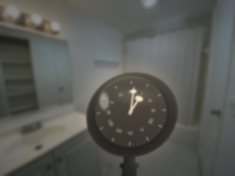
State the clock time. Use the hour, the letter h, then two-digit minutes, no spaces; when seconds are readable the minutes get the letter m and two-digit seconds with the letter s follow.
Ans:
1h01
